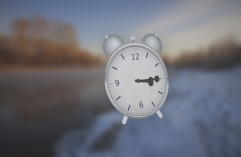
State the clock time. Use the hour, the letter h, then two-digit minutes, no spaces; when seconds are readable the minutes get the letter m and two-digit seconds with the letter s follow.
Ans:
3h15
